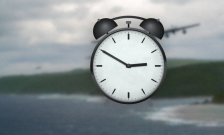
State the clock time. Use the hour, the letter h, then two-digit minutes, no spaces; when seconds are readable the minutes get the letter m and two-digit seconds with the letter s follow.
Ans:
2h50
